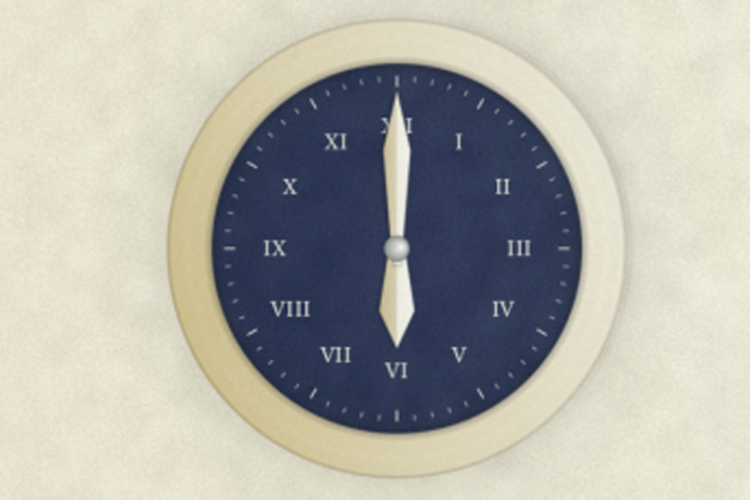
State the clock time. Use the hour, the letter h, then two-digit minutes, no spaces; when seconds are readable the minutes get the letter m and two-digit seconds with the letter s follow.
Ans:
6h00
